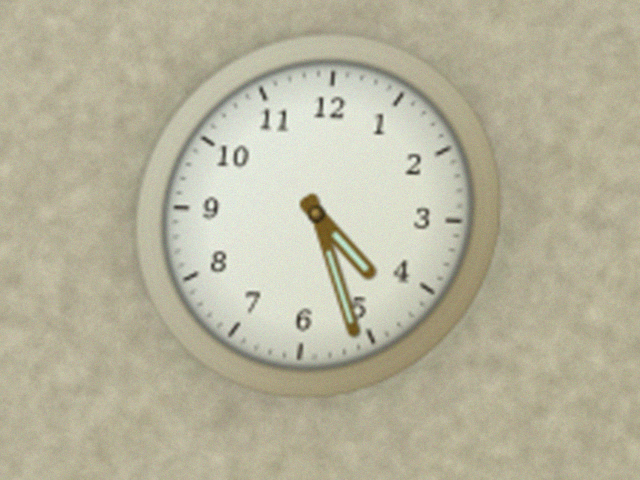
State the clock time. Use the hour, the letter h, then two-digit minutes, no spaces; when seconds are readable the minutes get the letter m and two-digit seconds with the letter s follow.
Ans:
4h26
